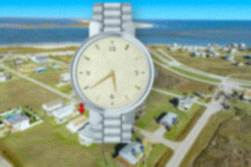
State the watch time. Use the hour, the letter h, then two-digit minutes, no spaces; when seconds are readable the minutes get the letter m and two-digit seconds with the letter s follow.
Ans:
5h39
